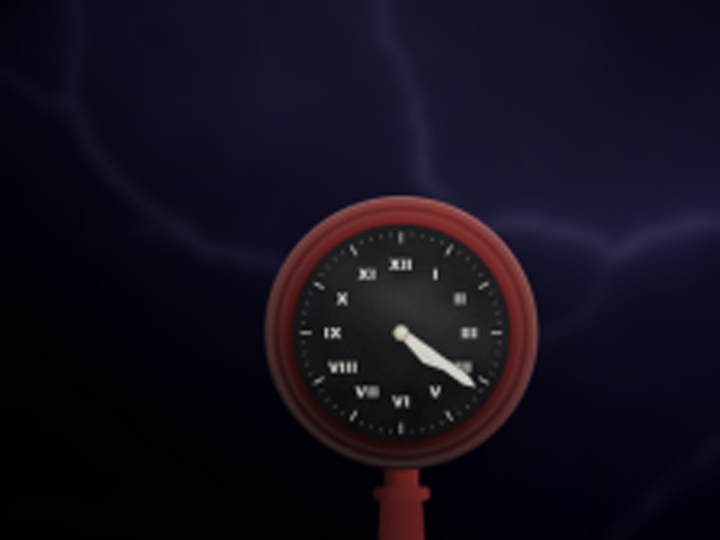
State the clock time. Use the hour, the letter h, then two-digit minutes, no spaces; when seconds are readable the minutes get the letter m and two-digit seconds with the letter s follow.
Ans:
4h21
